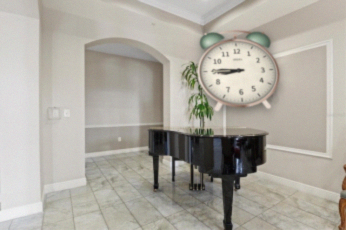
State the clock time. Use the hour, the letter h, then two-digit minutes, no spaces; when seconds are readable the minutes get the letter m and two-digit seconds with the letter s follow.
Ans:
8h45
